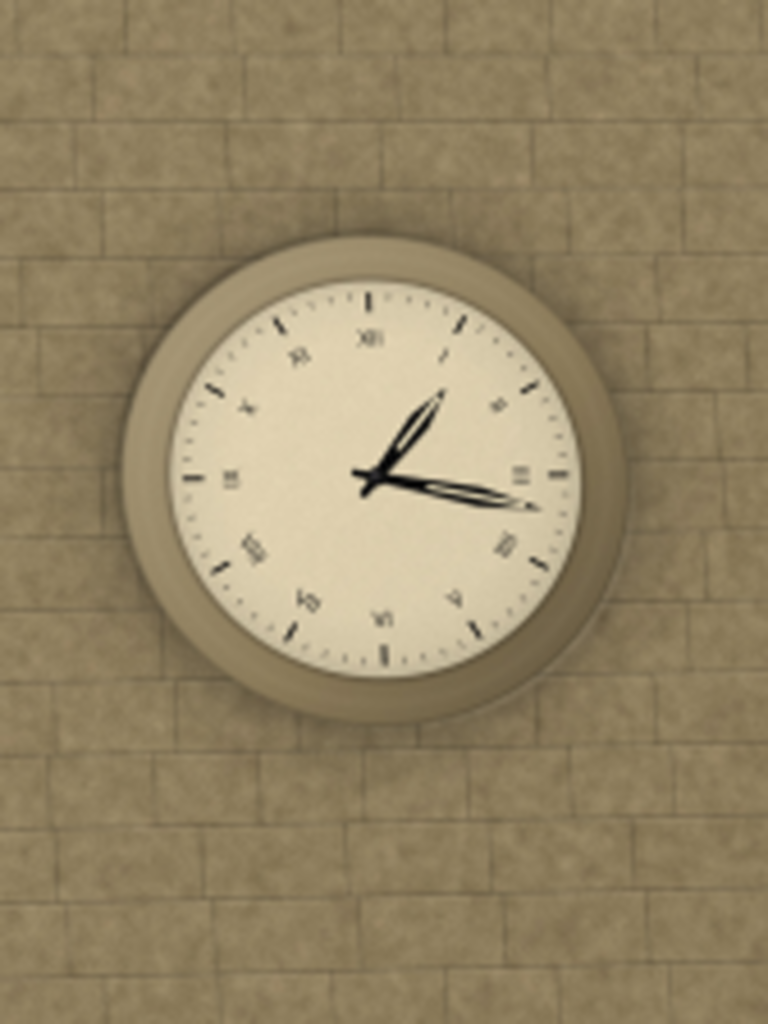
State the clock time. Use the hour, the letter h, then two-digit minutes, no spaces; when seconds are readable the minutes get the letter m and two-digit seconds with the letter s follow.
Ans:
1h17
